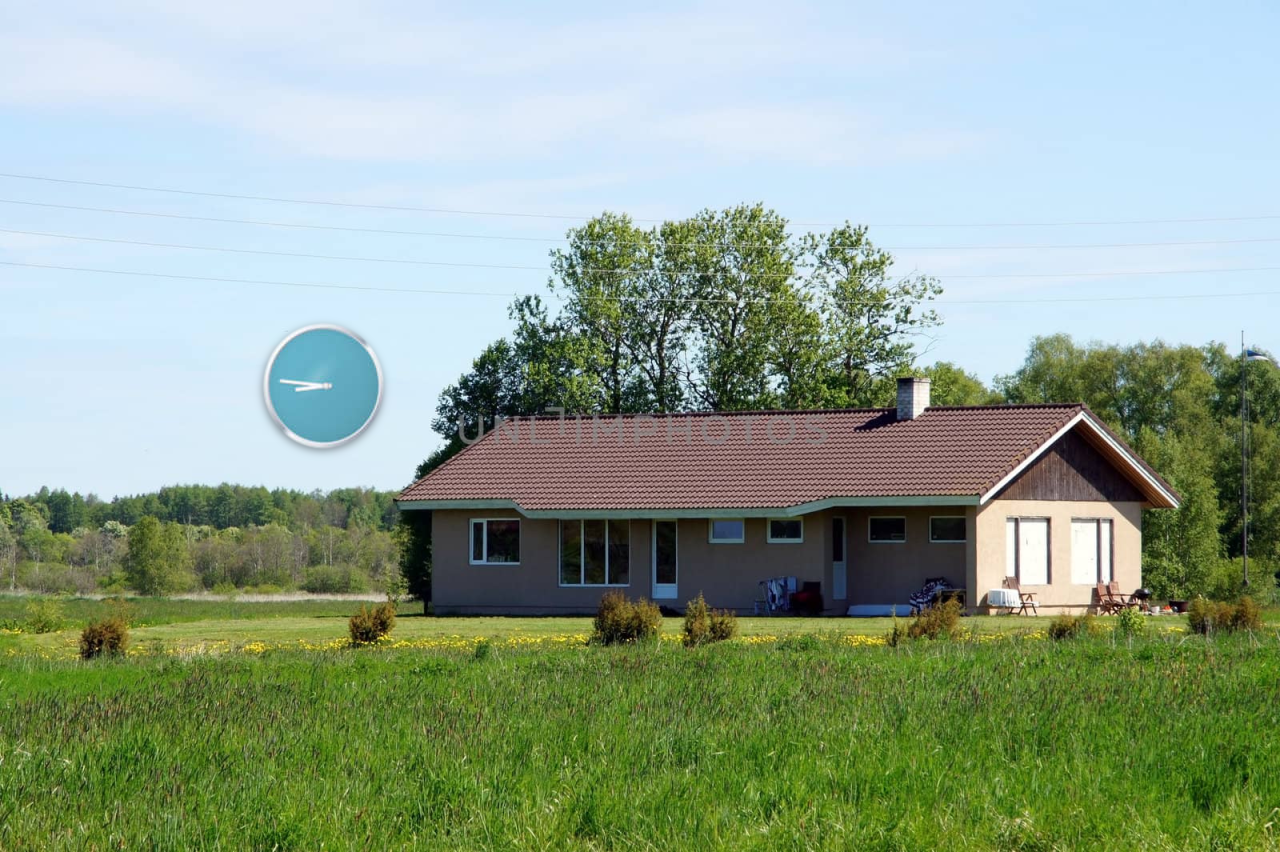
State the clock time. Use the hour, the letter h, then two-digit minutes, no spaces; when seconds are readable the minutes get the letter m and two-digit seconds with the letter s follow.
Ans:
8h46
